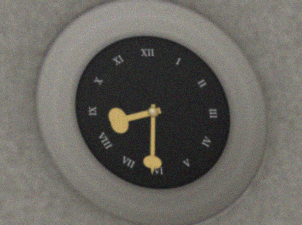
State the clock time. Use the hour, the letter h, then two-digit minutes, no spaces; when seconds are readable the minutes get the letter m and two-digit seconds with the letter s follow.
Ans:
8h31
